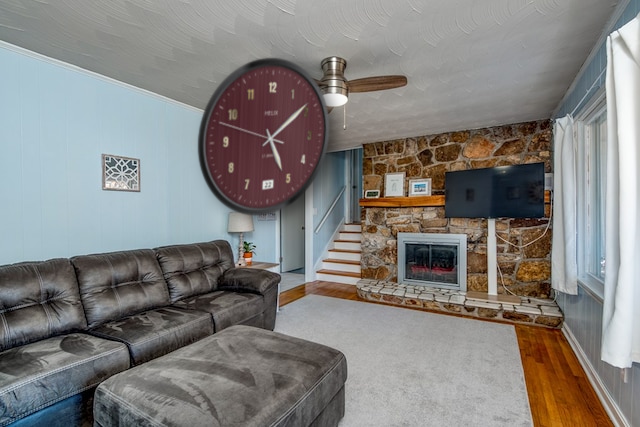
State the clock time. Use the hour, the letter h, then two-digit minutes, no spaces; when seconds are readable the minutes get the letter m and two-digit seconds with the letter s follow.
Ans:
5h08m48s
